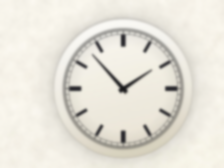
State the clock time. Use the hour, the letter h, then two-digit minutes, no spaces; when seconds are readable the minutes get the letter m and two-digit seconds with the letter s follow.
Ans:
1h53
